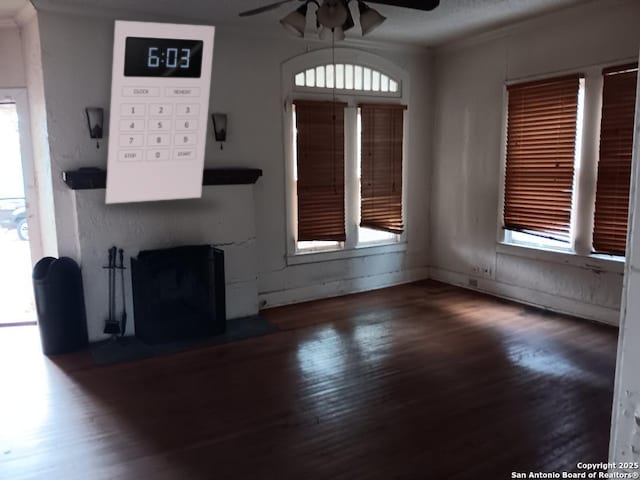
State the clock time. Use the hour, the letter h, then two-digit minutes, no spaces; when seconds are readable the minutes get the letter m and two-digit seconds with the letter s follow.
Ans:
6h03
